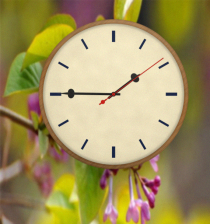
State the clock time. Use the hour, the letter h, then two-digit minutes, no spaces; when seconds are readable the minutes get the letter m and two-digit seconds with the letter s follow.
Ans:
1h45m09s
